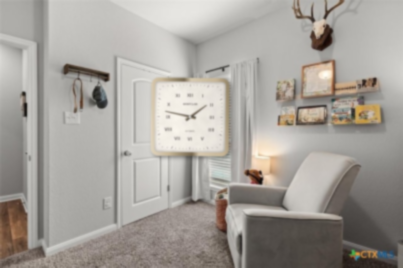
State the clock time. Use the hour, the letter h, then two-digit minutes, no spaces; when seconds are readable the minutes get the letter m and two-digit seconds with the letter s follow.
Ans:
1h47
